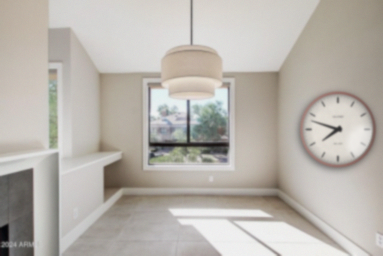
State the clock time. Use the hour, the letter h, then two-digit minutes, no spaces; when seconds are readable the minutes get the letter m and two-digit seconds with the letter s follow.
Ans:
7h48
